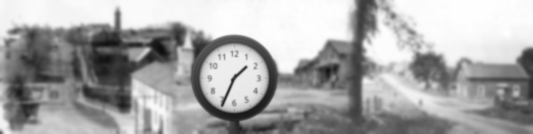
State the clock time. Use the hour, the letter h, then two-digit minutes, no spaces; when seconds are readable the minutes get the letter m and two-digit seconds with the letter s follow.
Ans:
1h34
